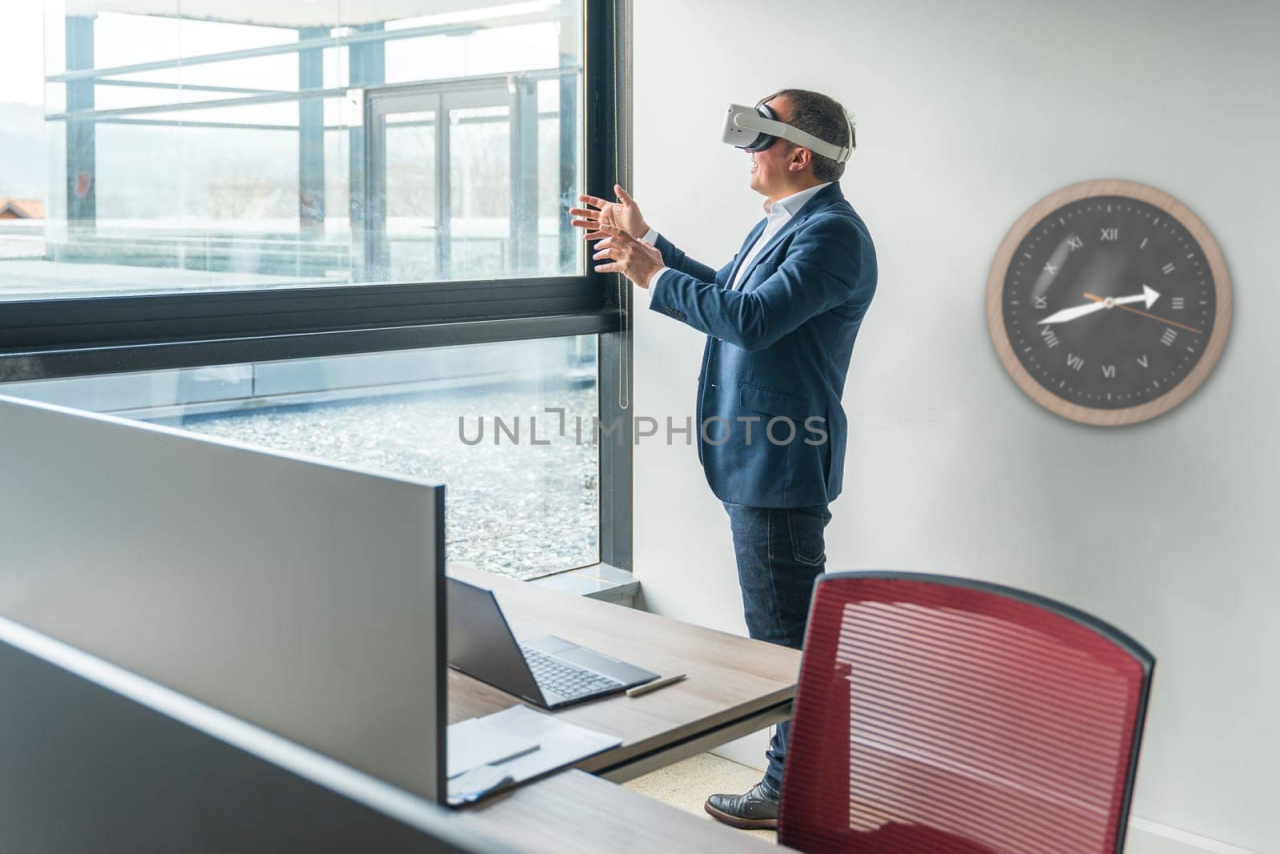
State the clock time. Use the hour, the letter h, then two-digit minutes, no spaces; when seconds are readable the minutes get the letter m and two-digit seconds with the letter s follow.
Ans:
2h42m18s
